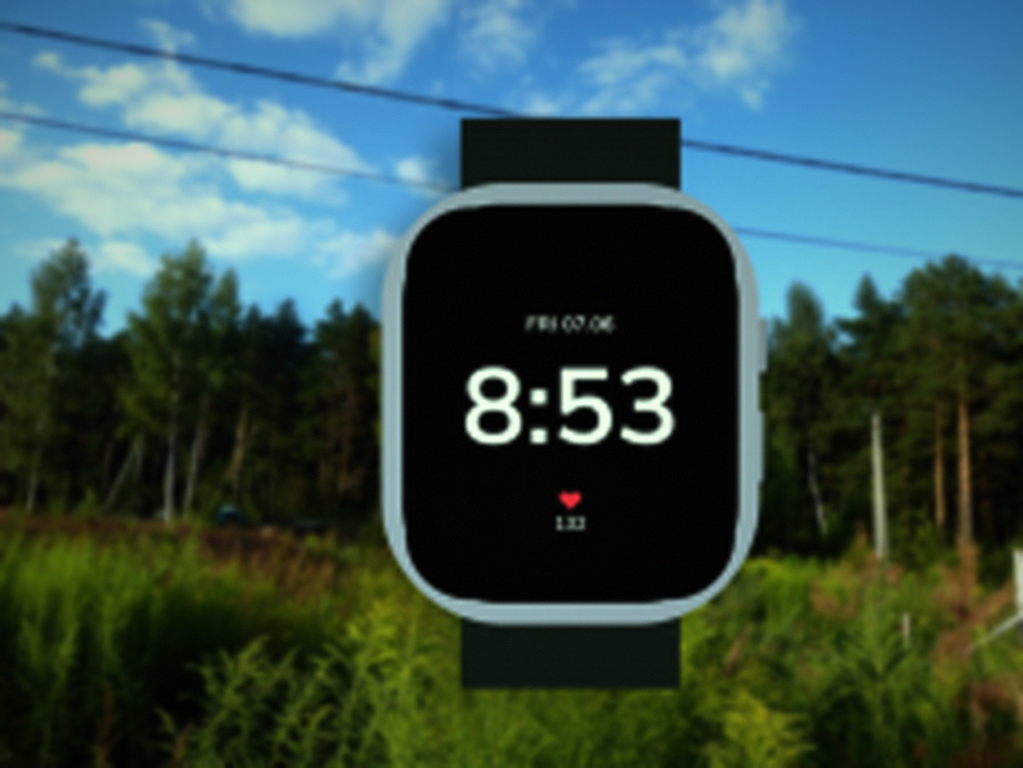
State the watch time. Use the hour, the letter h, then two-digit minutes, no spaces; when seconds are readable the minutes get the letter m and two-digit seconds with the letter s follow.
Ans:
8h53
